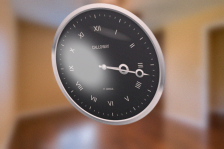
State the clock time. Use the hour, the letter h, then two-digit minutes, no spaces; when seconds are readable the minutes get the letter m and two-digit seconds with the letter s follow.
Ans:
3h17
